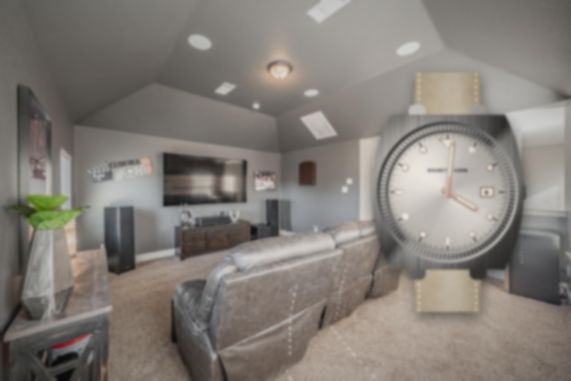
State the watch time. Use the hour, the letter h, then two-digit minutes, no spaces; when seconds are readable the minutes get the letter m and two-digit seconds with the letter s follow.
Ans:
4h01
